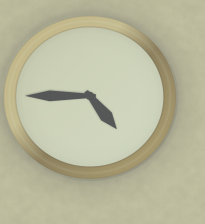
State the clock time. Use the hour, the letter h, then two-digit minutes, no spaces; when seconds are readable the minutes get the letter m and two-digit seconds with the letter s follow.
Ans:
4h45
